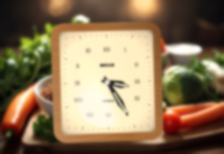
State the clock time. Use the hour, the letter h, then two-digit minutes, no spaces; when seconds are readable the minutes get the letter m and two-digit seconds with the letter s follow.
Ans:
3h25
